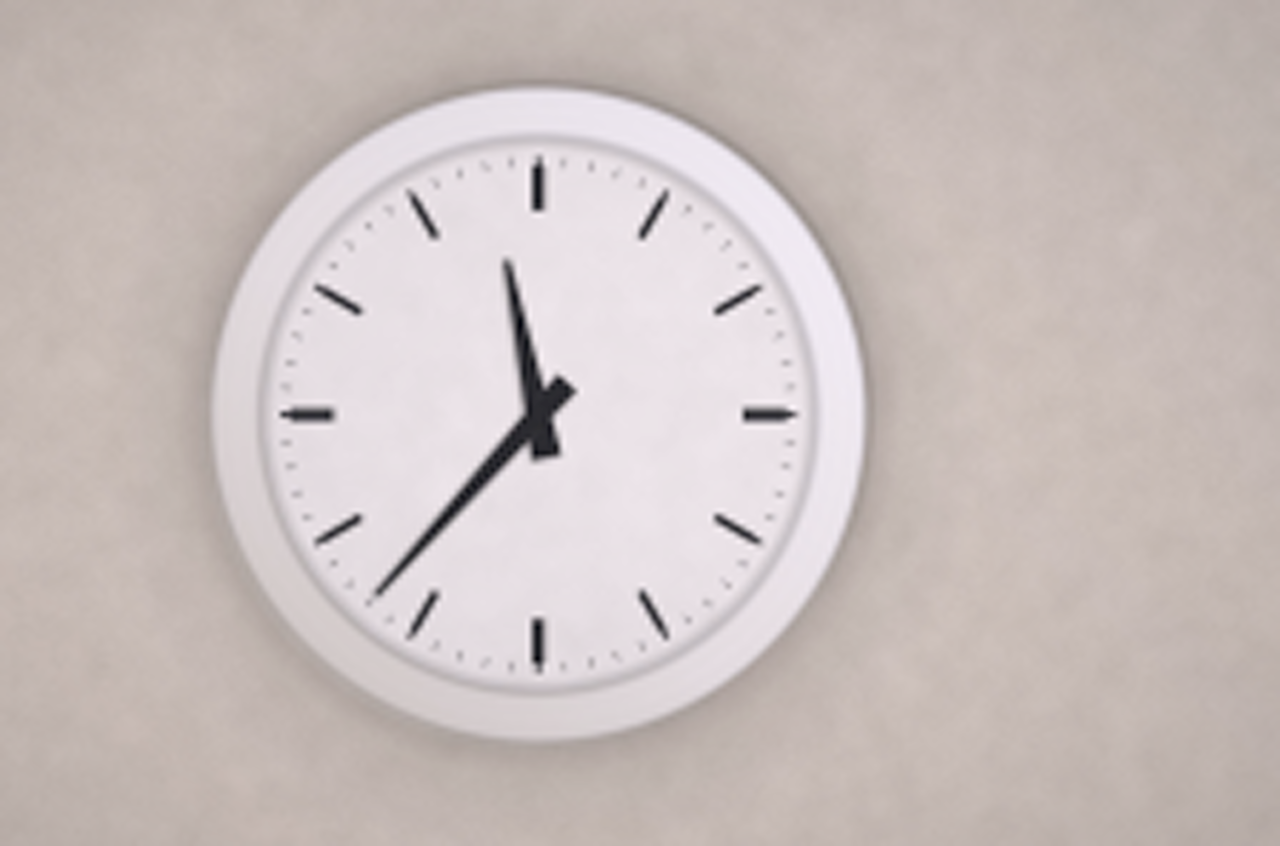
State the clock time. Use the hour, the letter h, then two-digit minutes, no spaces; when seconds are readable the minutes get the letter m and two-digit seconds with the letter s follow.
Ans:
11h37
